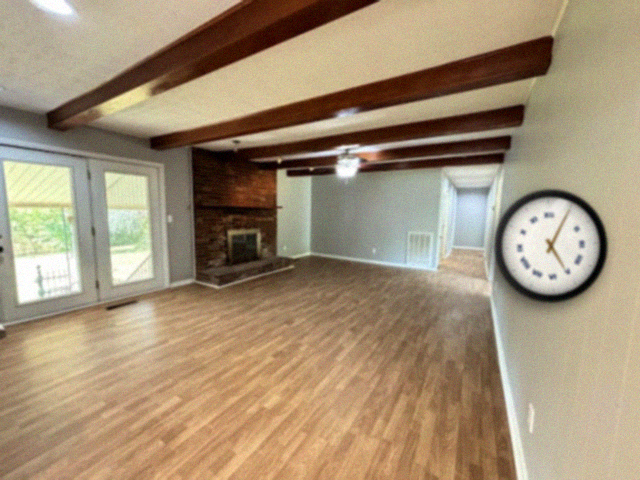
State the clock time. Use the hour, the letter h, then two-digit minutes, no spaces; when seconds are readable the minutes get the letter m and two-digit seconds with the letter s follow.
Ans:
5h05
